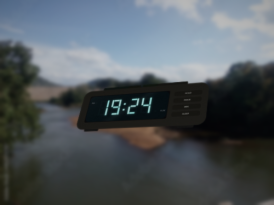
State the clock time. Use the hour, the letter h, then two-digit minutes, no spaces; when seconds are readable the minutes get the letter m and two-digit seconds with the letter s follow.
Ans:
19h24
